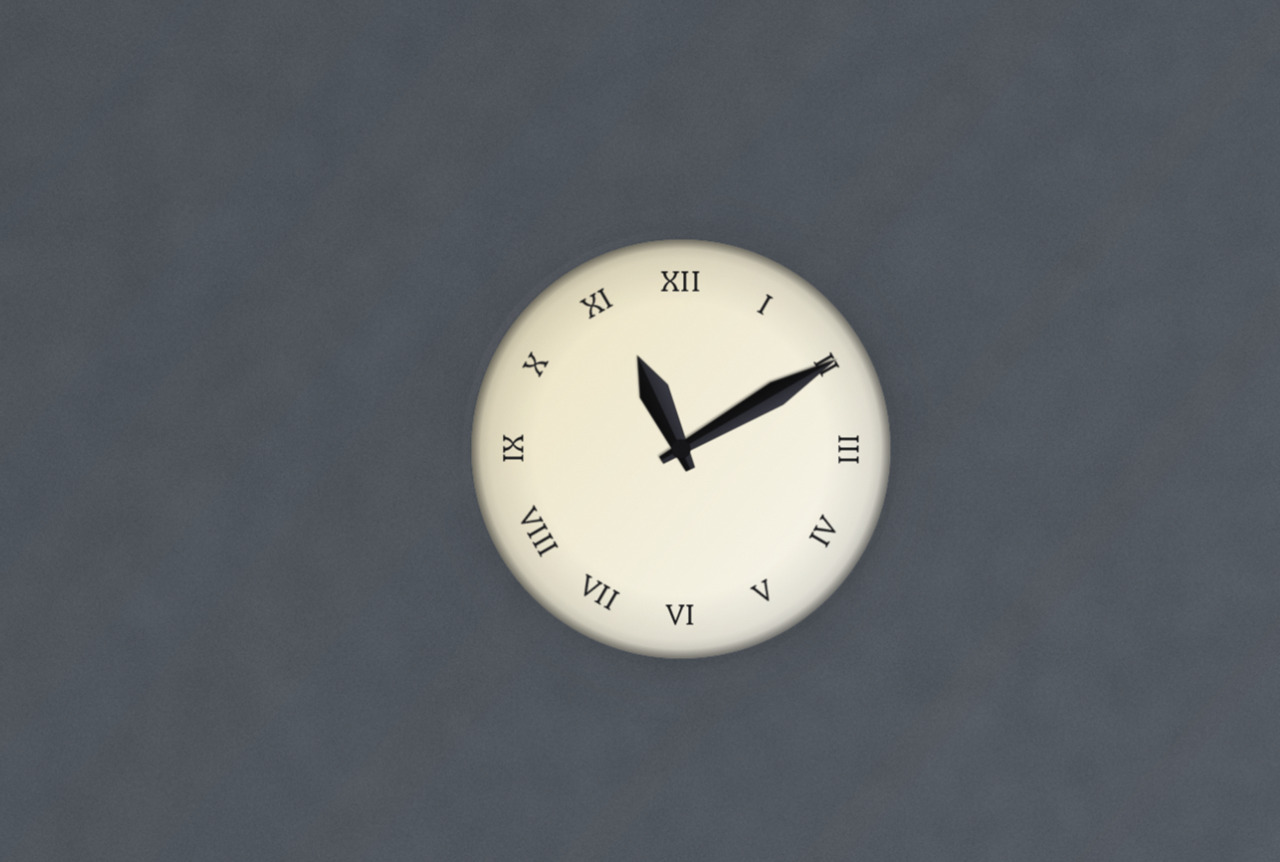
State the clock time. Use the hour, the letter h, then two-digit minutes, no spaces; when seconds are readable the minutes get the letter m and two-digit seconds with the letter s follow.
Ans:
11h10
